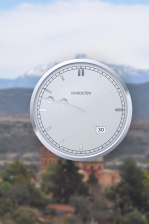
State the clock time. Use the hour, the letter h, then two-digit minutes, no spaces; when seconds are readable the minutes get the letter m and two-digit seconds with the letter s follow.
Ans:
9h48
